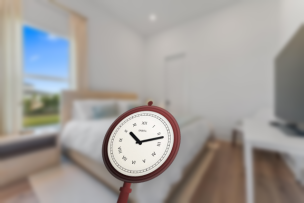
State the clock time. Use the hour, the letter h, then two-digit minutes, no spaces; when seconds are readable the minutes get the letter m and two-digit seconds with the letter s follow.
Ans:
10h12
